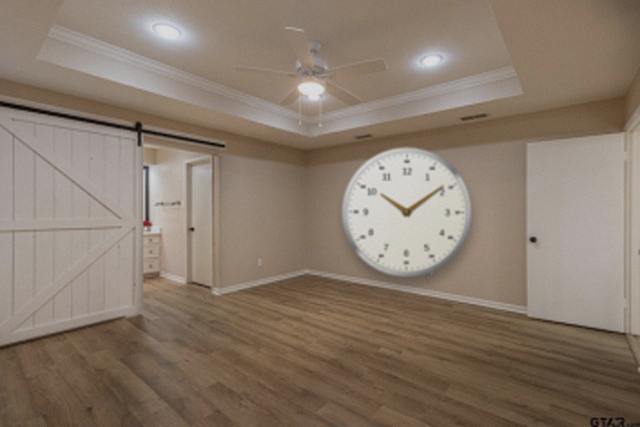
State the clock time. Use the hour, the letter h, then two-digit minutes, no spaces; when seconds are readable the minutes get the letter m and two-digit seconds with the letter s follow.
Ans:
10h09
